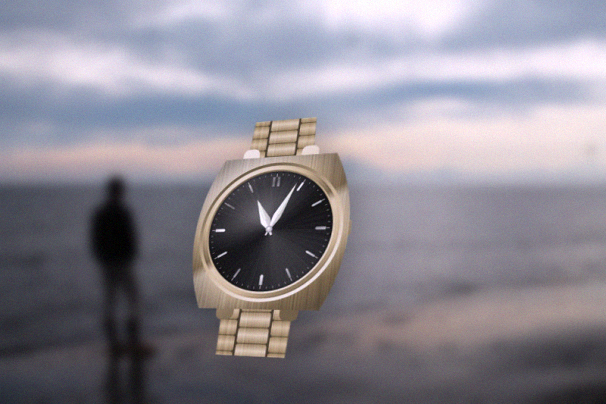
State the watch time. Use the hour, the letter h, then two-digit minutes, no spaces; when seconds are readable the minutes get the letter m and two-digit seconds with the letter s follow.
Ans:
11h04
